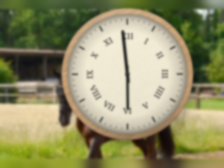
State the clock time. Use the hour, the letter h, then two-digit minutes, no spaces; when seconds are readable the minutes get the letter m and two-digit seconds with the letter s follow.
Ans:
5h59
